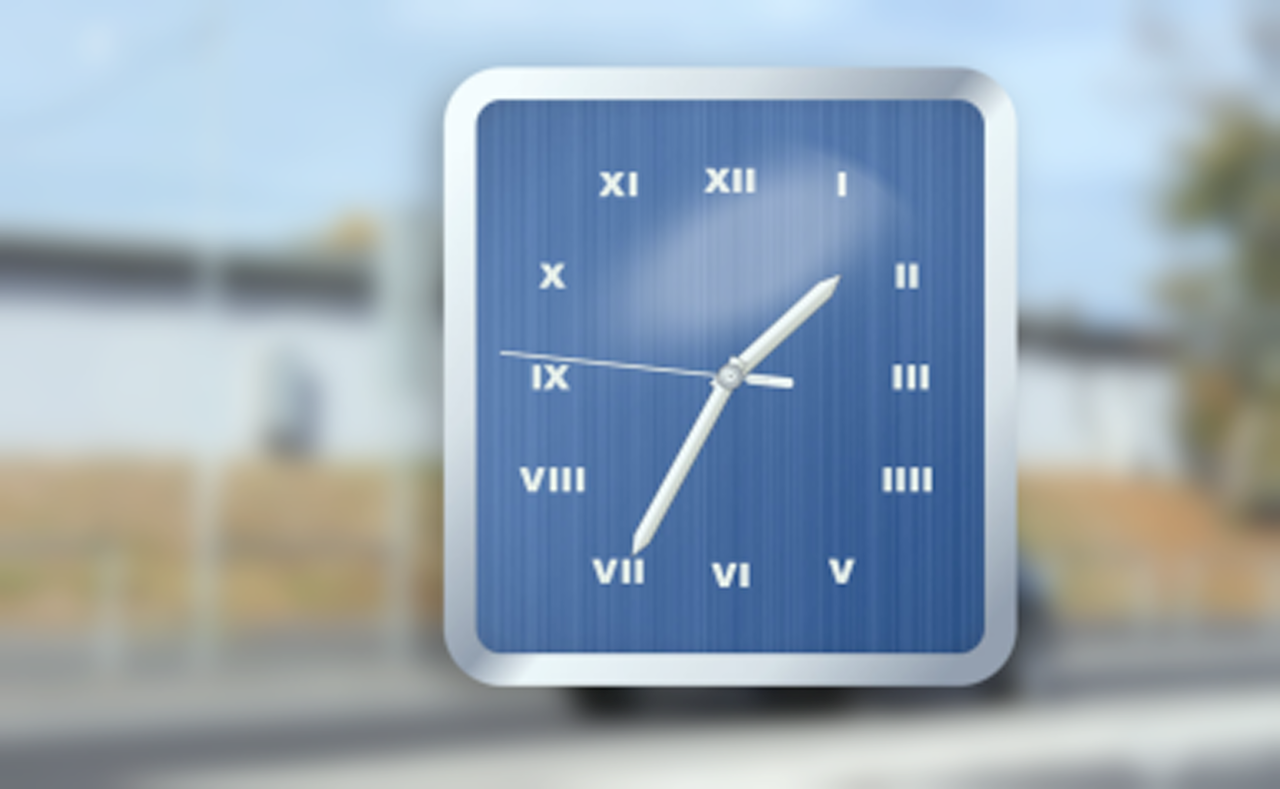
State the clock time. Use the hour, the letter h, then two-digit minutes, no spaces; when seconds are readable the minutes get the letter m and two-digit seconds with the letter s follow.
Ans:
1h34m46s
